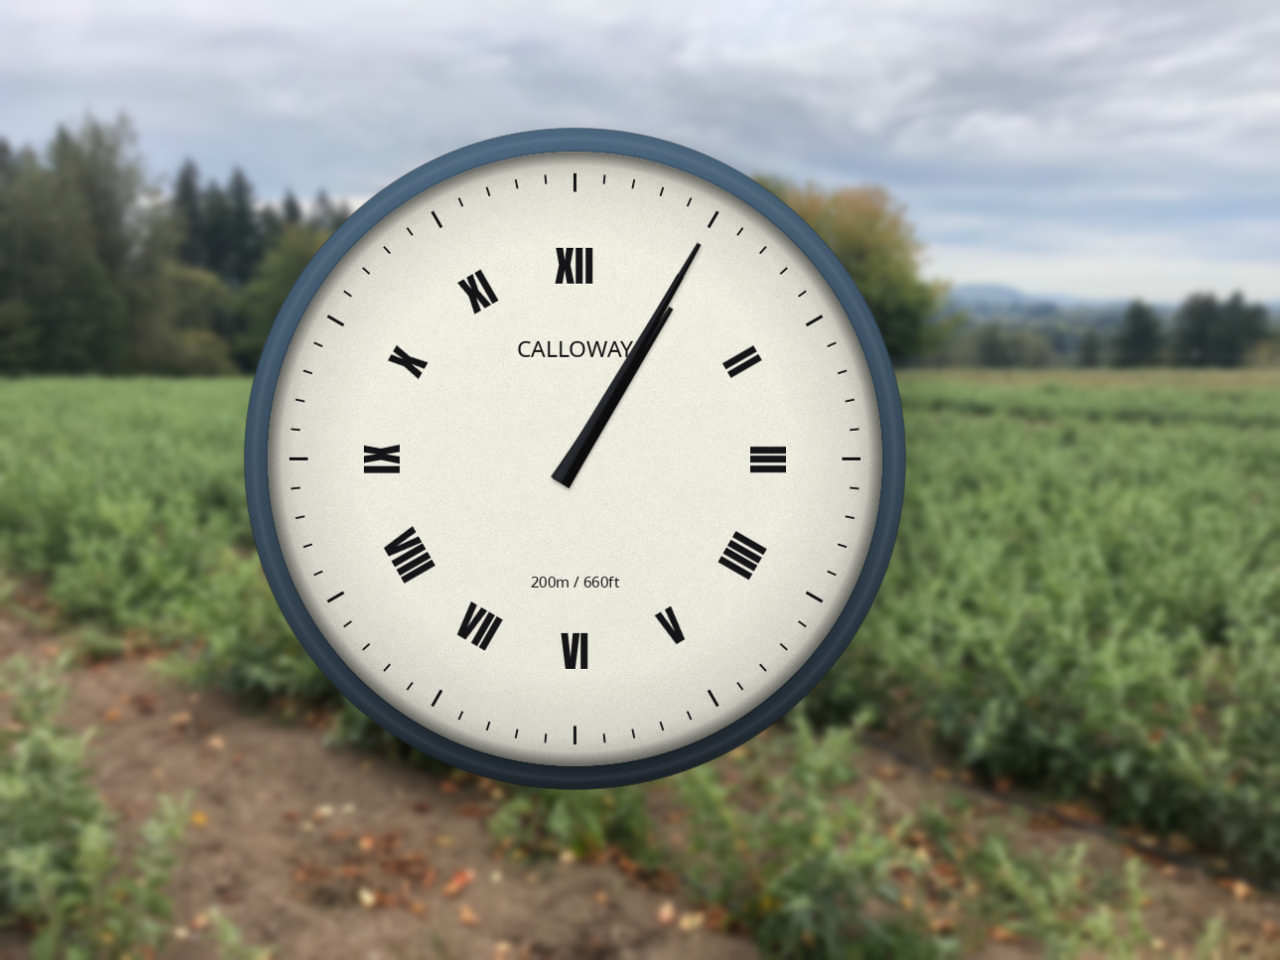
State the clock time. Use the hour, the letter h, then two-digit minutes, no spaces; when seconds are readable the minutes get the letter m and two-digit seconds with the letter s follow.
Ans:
1h05
